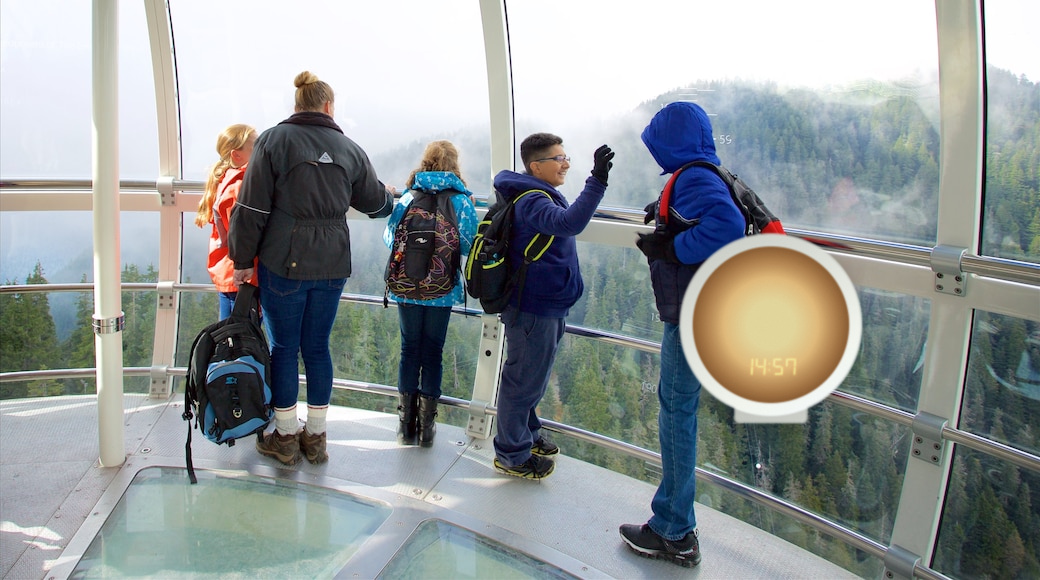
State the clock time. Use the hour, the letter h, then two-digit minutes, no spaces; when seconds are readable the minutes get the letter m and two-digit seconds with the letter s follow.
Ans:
14h57
